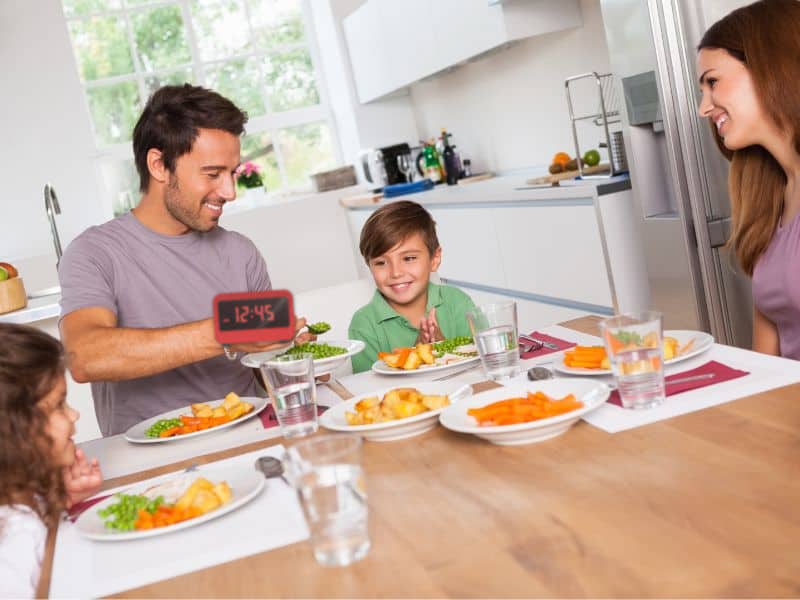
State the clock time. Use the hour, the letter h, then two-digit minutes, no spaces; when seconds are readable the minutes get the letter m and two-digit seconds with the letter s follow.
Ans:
12h45
